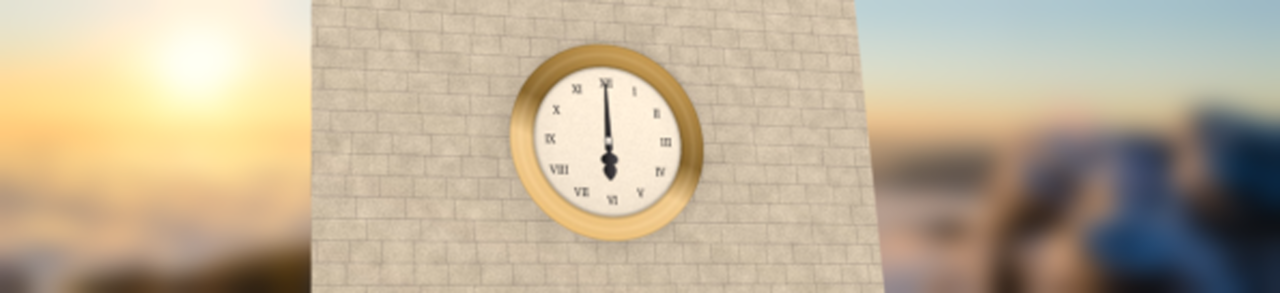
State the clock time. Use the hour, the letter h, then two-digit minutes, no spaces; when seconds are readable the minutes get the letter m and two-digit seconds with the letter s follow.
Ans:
6h00
